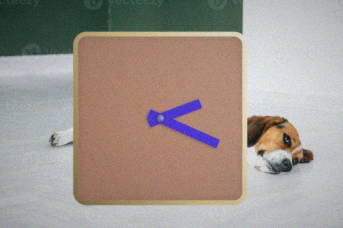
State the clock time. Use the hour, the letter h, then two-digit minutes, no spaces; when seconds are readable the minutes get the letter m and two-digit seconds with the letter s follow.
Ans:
2h19
